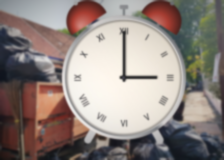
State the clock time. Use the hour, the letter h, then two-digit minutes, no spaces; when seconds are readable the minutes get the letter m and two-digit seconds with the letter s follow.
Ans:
3h00
